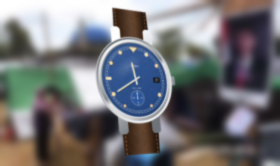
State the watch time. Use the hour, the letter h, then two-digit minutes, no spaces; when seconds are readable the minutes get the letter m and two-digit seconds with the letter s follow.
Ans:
11h40
